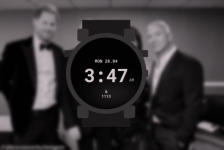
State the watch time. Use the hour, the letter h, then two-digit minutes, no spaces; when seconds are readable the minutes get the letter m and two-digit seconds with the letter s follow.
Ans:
3h47
